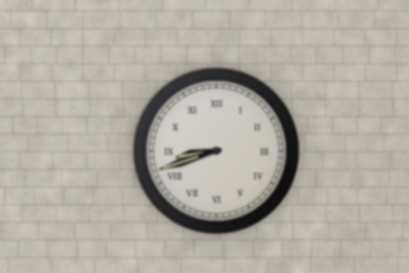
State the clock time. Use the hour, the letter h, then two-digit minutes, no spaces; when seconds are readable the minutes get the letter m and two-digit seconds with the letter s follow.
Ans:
8h42
